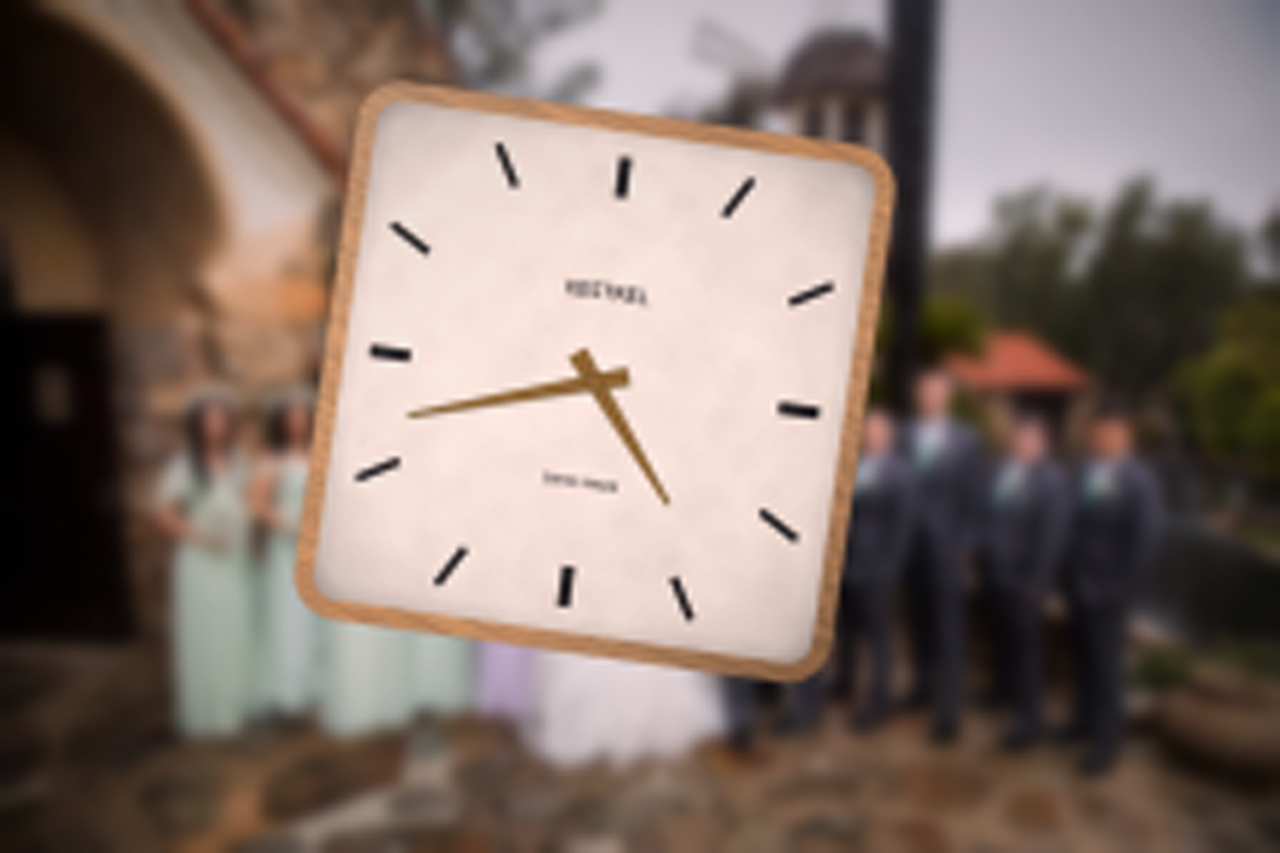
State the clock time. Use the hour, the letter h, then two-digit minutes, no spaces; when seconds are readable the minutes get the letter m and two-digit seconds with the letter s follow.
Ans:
4h42
